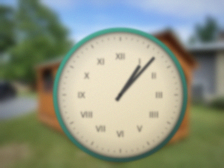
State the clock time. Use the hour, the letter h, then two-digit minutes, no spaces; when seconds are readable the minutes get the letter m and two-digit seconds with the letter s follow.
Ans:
1h07
